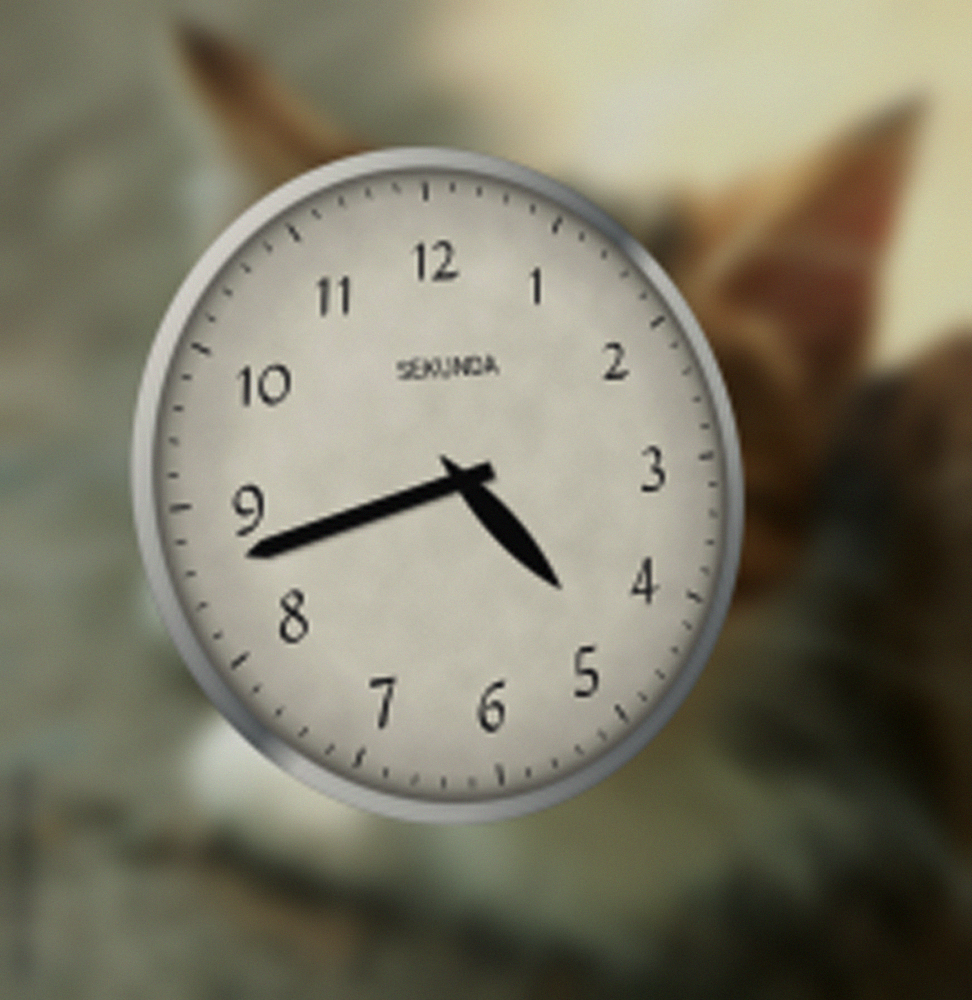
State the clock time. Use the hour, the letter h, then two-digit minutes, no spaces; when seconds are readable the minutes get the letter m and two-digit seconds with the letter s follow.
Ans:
4h43
